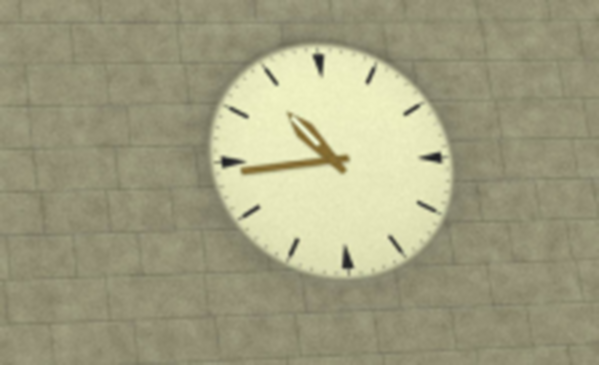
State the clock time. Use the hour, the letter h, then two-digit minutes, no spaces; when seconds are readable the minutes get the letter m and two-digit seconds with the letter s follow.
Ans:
10h44
